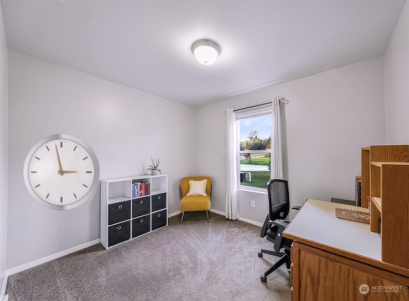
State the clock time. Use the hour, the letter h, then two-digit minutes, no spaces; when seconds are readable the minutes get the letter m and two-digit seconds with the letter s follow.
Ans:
2h58
